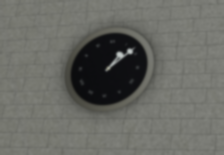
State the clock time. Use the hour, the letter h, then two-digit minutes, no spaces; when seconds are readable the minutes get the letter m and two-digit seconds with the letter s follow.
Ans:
1h08
